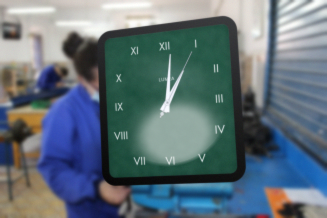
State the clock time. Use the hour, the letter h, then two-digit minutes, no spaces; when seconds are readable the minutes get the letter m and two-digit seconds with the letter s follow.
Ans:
1h01m05s
